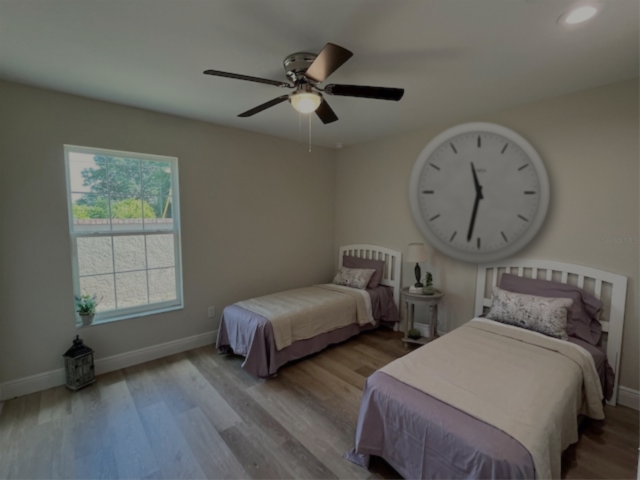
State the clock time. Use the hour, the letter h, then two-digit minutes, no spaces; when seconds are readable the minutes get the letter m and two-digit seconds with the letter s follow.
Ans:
11h32
